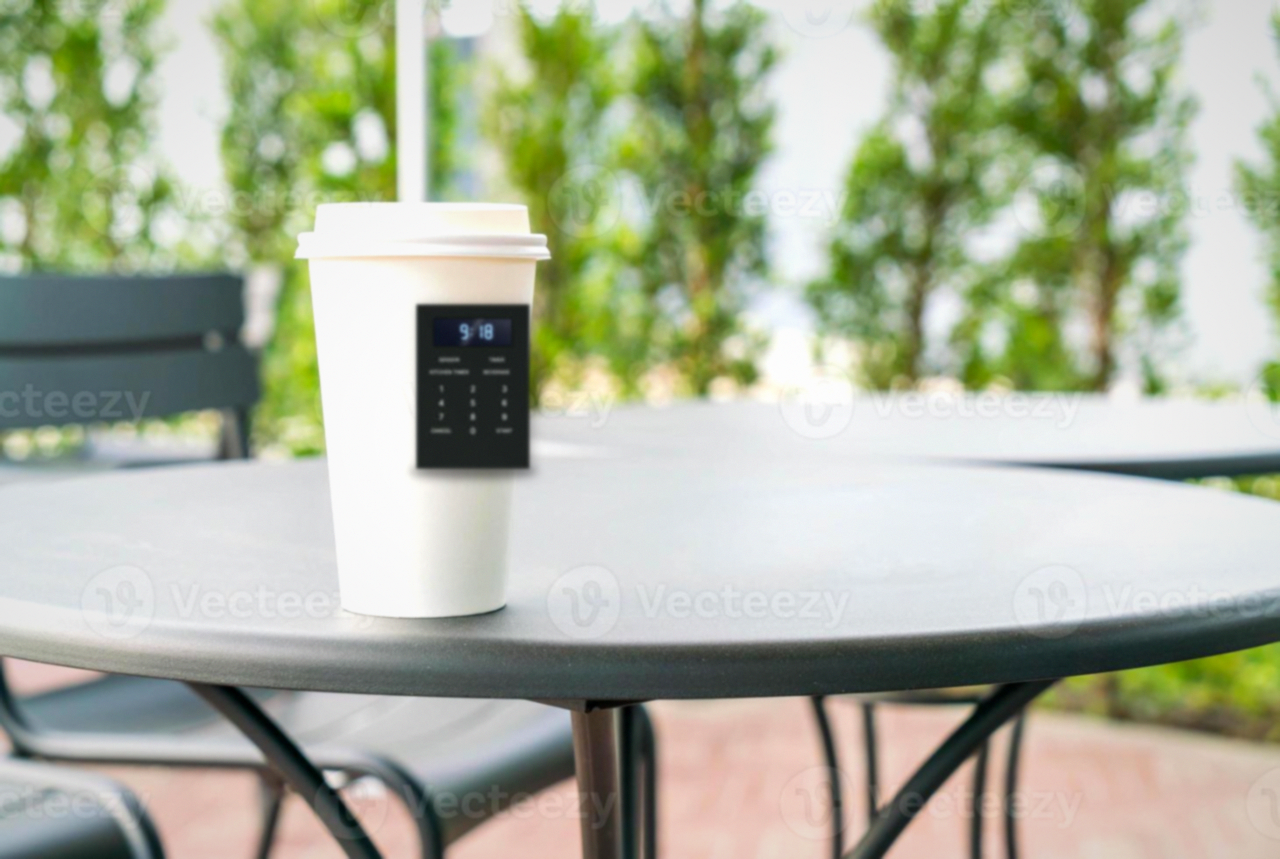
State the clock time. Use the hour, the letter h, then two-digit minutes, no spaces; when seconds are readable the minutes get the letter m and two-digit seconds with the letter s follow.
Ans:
9h18
